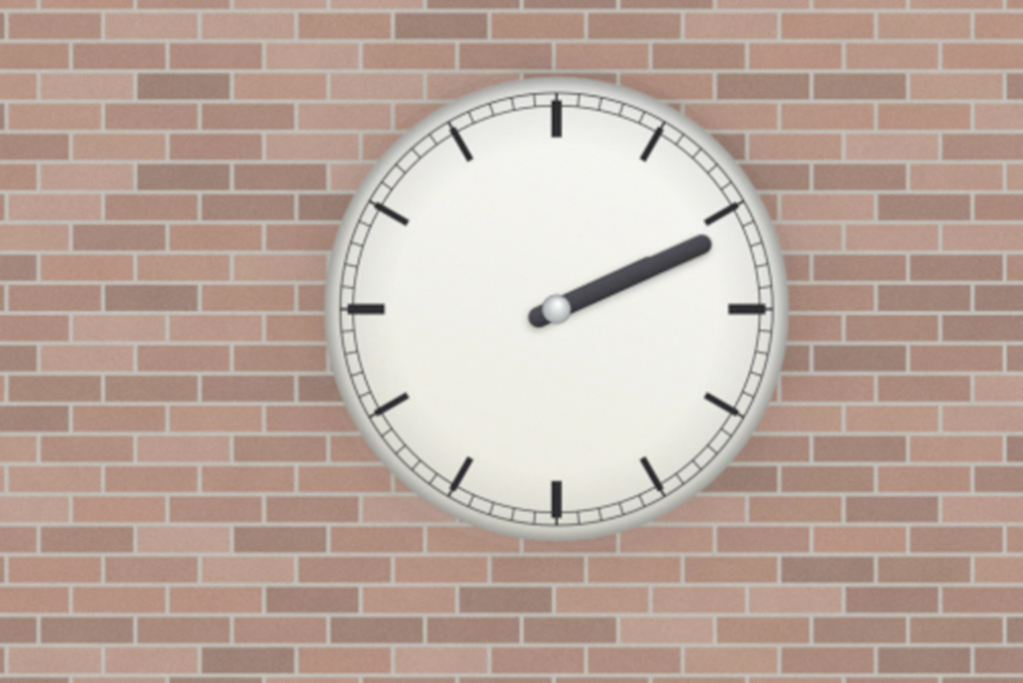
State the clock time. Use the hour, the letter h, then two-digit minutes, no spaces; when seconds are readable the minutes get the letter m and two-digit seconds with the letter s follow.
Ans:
2h11
